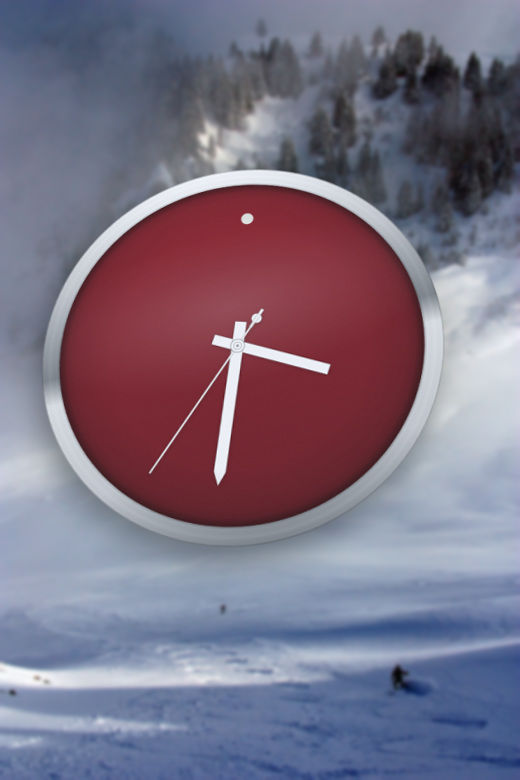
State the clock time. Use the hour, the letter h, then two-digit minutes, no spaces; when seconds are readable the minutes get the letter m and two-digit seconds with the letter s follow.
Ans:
3h30m35s
